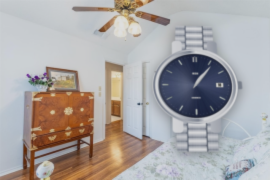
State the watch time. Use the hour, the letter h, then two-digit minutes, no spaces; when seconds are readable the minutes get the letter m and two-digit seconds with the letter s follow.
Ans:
1h06
